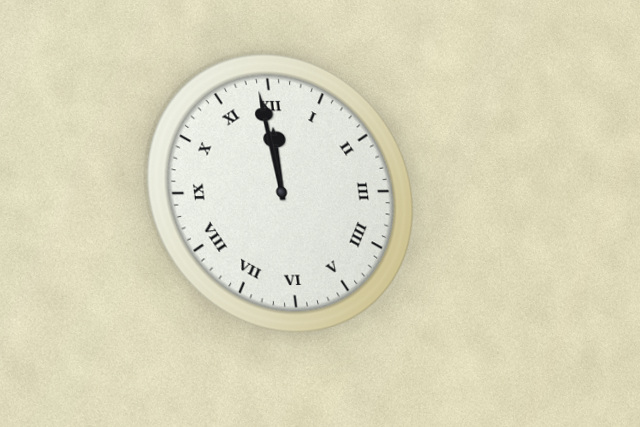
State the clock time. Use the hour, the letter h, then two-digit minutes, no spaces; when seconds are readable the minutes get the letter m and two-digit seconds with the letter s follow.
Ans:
11h59
